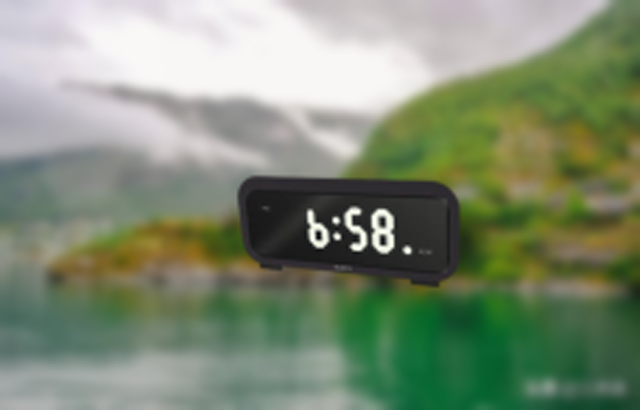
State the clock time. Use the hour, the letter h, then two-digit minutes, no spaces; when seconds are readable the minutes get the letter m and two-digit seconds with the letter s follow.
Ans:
6h58
